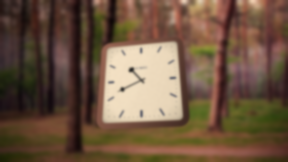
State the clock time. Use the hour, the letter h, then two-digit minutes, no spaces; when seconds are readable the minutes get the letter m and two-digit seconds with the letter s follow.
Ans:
10h41
